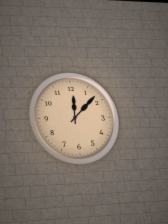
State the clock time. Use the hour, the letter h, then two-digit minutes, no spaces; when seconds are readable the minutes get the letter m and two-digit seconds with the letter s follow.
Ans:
12h08
